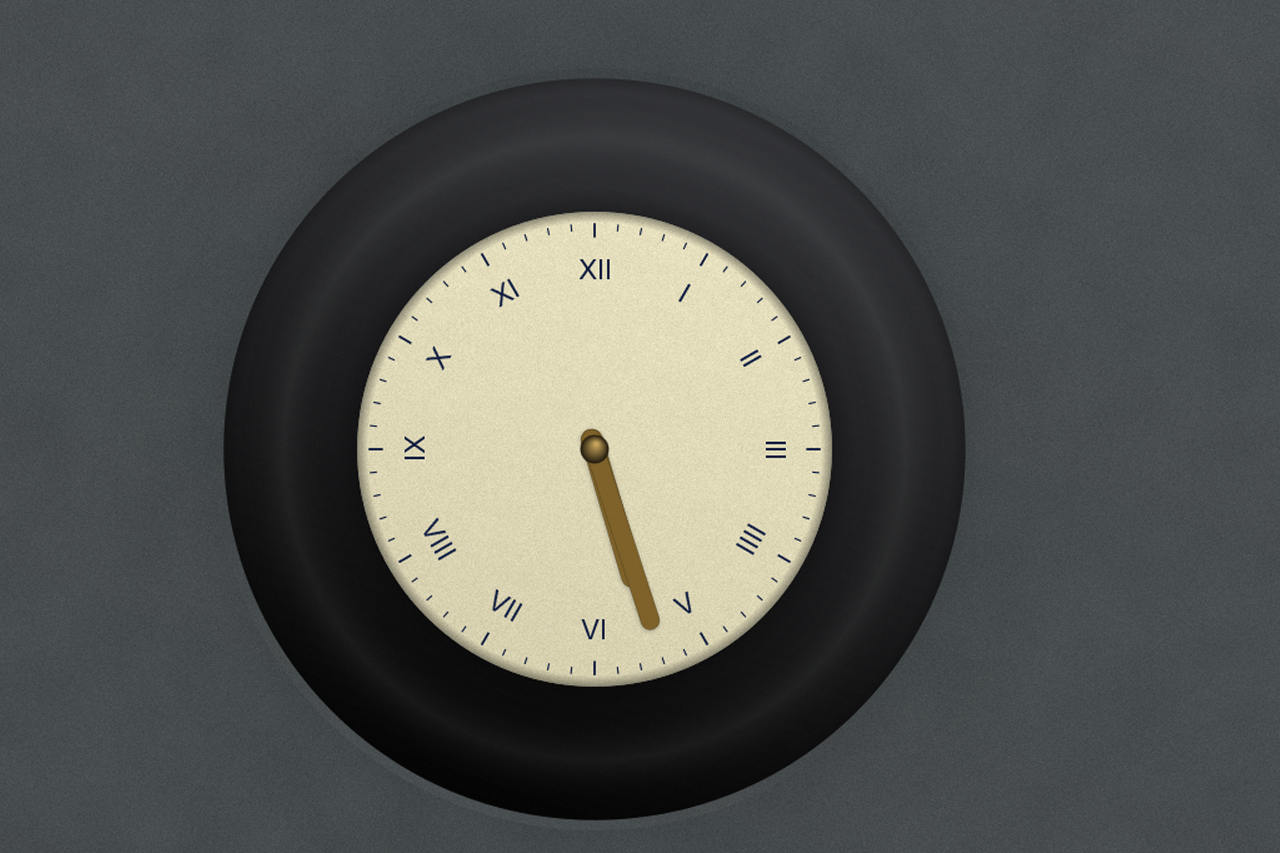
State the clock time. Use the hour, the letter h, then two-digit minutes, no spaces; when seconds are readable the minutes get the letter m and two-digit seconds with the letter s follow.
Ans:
5h27
